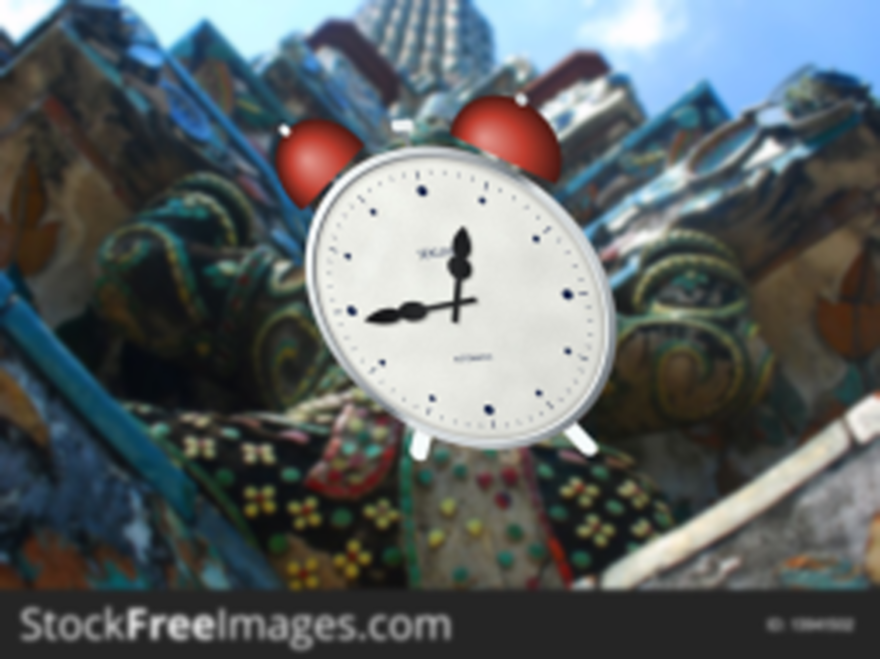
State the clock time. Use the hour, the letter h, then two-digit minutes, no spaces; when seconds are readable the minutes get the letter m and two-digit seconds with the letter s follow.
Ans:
12h44
